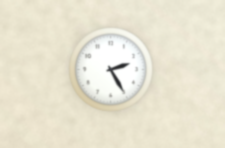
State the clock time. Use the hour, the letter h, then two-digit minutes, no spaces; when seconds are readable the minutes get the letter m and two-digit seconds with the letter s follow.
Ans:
2h25
